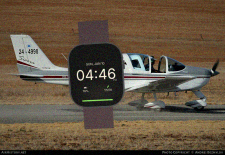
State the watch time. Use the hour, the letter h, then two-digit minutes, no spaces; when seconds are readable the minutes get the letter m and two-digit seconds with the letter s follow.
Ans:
4h46
